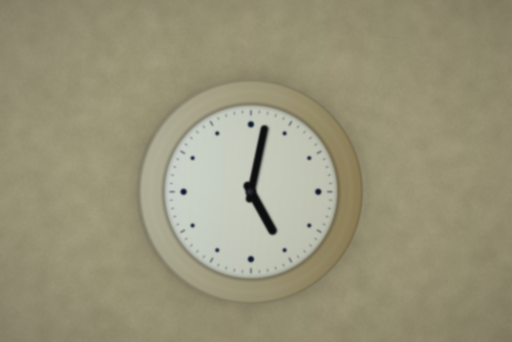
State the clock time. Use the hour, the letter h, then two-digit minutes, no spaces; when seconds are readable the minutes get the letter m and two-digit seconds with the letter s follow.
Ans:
5h02
